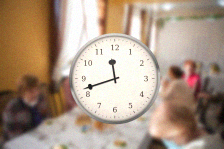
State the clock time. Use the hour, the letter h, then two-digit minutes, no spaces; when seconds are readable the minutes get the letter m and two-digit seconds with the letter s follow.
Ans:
11h42
